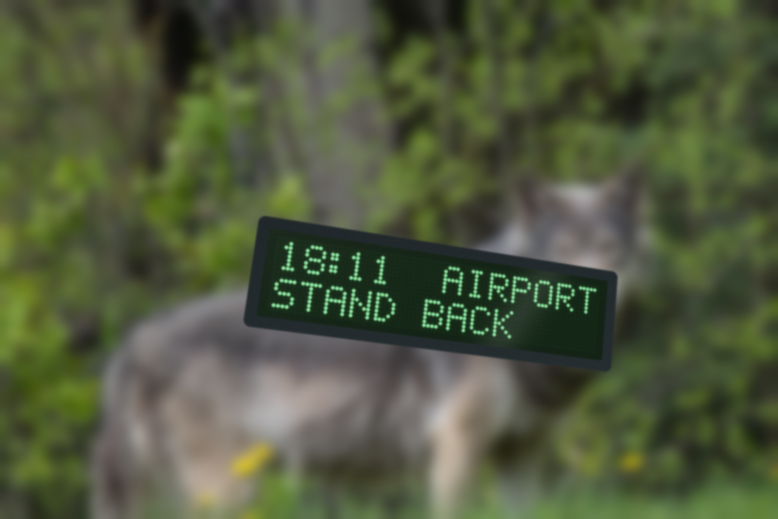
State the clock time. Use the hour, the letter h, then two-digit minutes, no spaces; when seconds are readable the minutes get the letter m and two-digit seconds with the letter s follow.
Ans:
18h11
